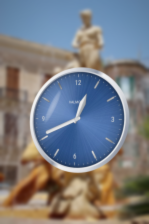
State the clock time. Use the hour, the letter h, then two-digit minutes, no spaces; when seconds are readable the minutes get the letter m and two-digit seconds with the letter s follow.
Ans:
12h41
